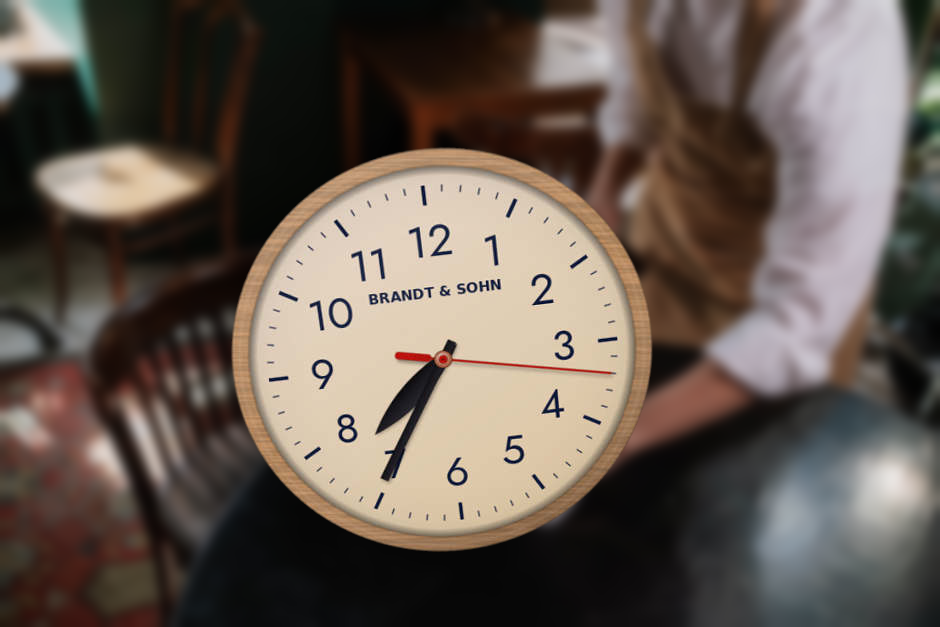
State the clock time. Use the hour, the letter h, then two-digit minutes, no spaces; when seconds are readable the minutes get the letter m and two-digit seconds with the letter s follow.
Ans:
7h35m17s
